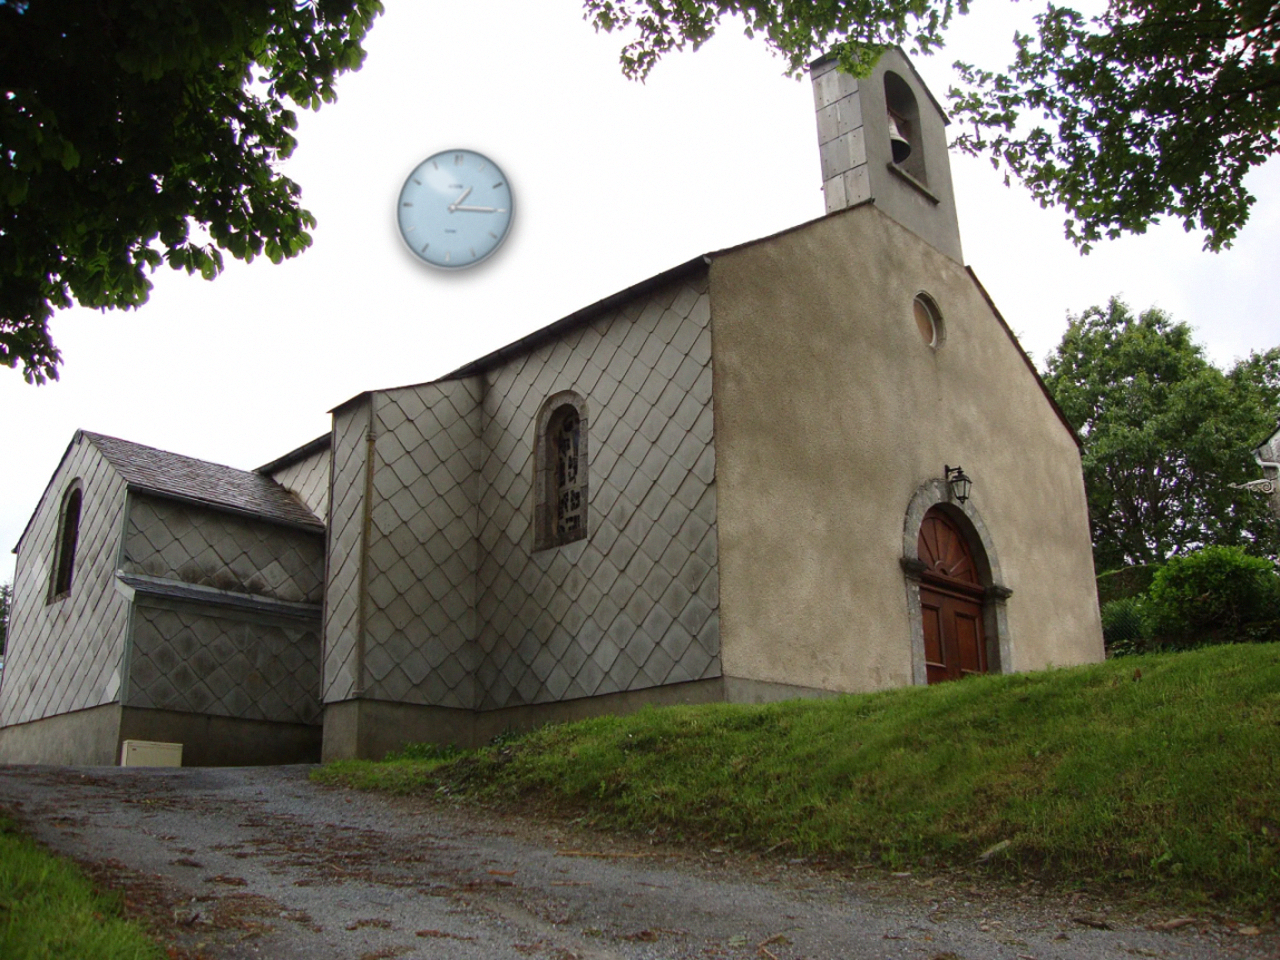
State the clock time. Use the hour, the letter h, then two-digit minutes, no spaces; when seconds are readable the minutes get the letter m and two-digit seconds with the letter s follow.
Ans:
1h15
